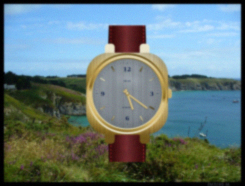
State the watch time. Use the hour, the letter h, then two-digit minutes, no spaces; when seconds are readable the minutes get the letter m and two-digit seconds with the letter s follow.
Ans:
5h21
